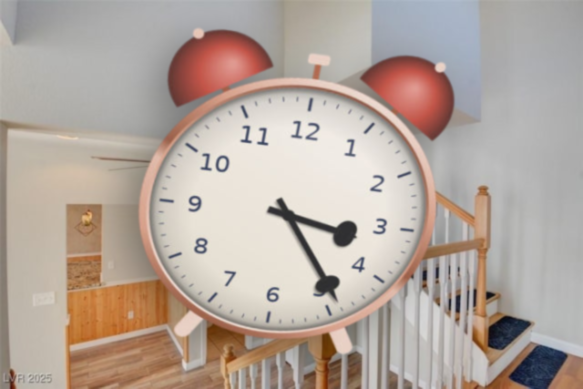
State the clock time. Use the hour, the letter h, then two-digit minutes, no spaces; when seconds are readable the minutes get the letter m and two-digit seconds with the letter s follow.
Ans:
3h24
